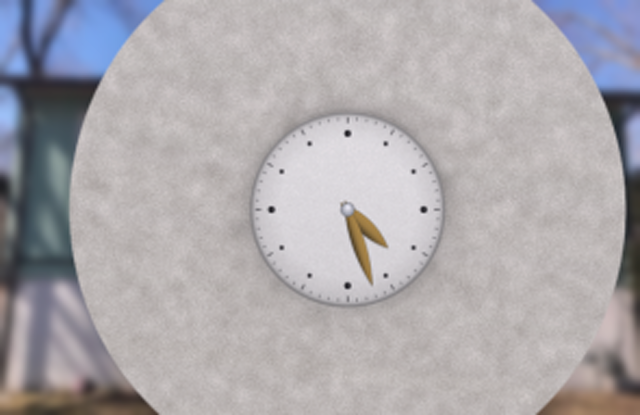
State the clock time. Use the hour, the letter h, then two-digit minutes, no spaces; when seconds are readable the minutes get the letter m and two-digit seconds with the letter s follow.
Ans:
4h27
